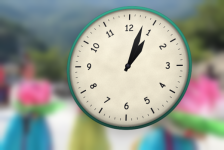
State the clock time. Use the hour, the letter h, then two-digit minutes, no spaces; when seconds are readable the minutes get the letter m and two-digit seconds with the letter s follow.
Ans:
1h03
